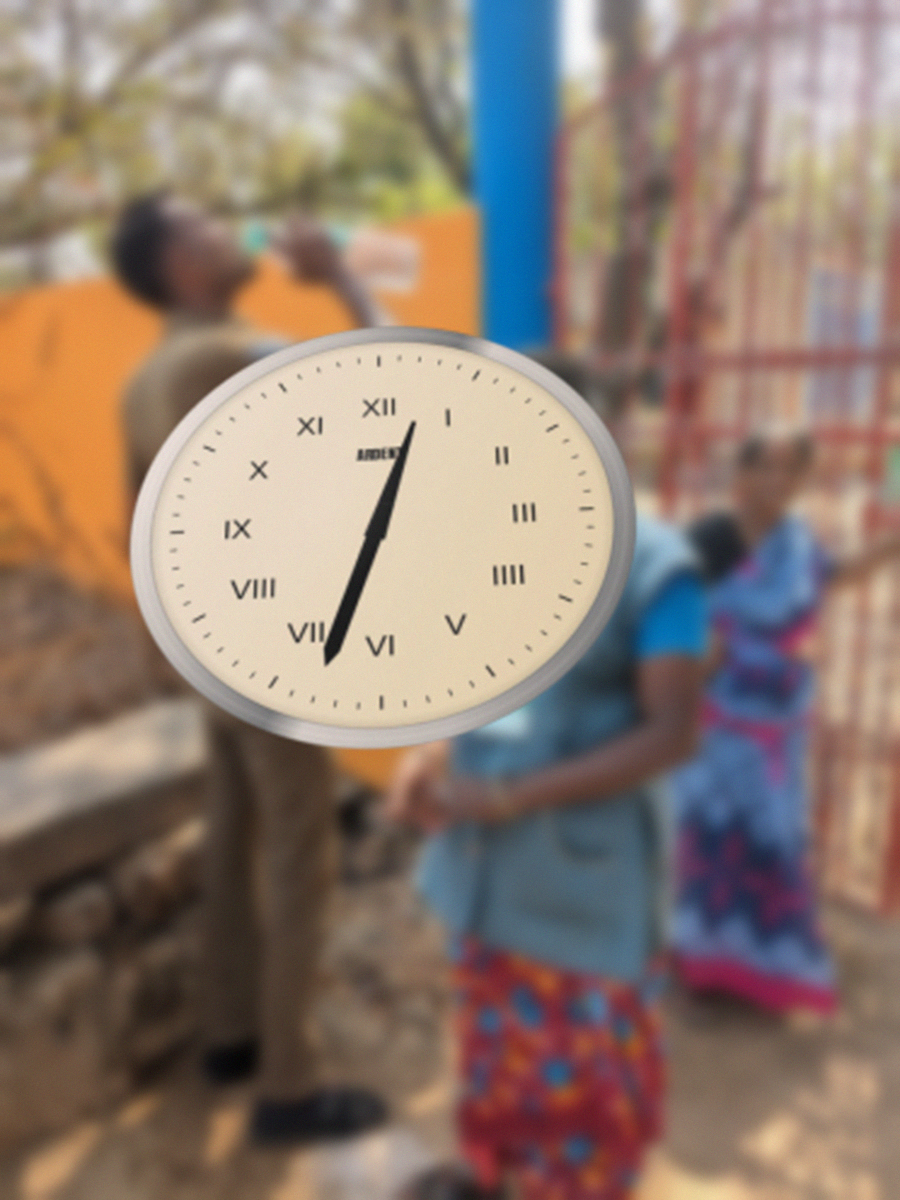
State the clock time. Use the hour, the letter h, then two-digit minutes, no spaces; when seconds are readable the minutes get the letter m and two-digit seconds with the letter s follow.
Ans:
12h33
